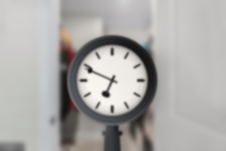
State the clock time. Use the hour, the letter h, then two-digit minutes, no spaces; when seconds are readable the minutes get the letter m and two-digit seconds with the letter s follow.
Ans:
6h49
